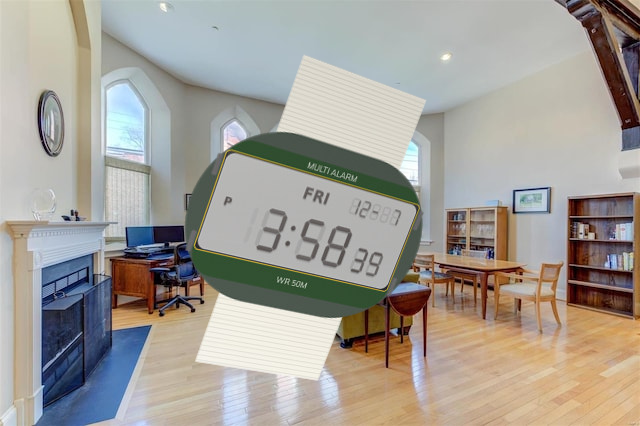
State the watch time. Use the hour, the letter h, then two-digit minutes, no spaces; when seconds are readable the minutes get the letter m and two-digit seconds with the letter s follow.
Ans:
3h58m39s
